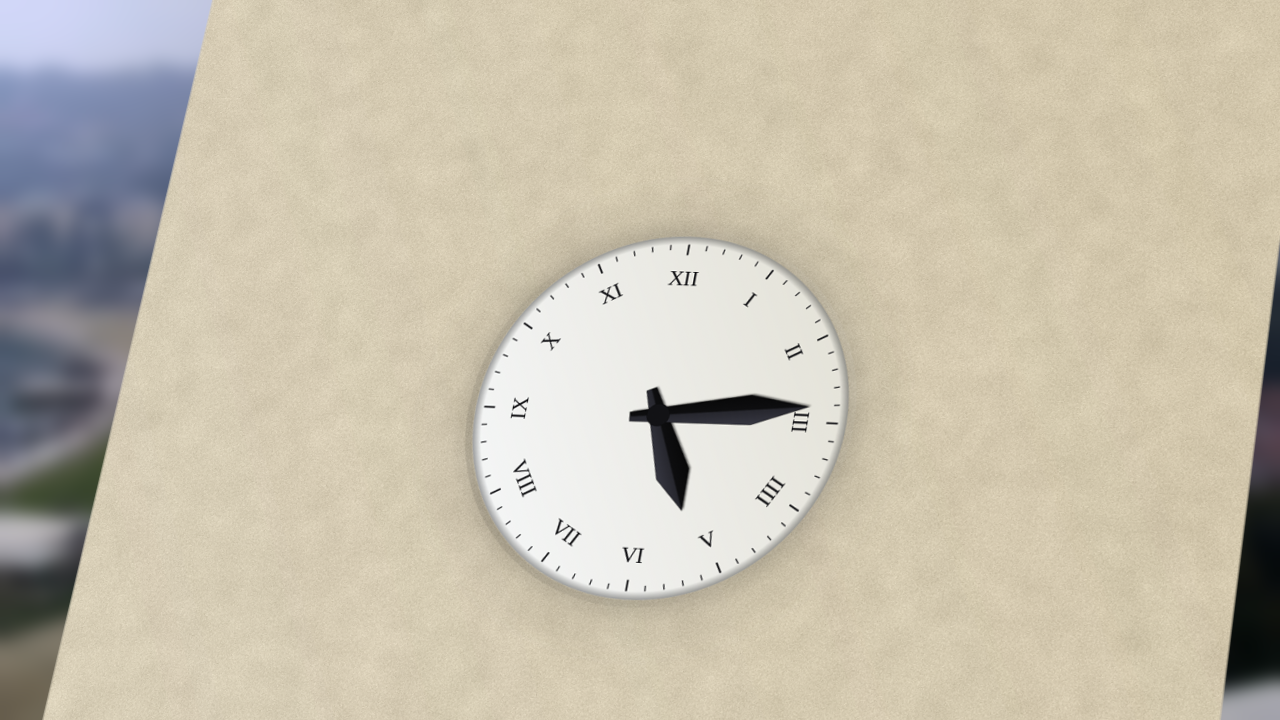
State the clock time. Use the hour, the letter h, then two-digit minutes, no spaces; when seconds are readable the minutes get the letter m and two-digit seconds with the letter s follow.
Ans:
5h14
